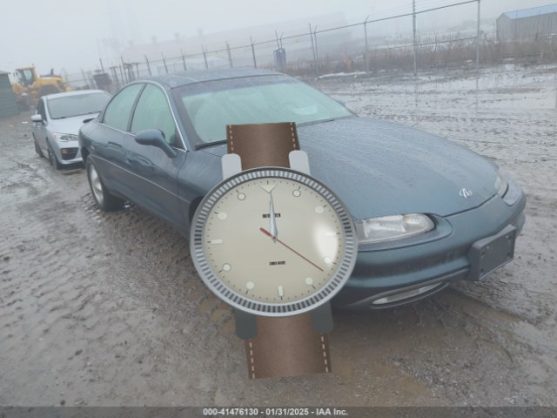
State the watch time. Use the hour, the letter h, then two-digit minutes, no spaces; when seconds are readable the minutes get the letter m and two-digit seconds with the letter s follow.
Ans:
12h00m22s
